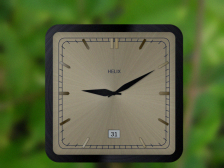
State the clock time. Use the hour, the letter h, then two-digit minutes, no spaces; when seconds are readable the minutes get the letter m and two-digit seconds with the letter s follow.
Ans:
9h10
